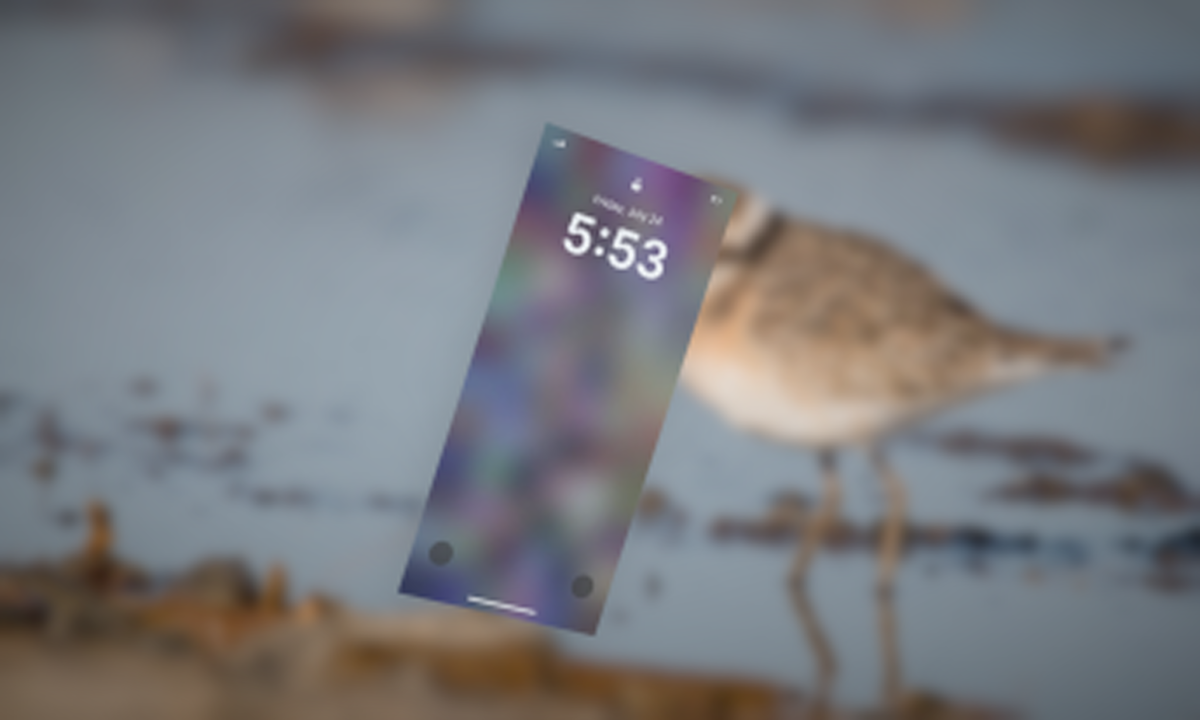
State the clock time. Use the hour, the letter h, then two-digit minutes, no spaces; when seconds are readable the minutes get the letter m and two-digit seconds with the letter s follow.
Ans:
5h53
